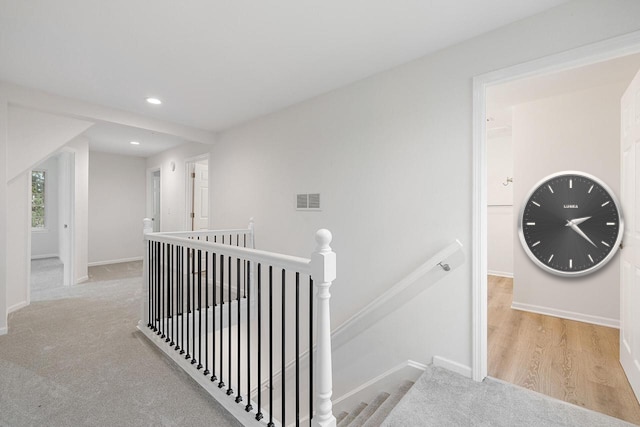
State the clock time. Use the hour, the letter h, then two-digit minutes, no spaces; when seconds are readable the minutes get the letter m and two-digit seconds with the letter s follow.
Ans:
2h22
